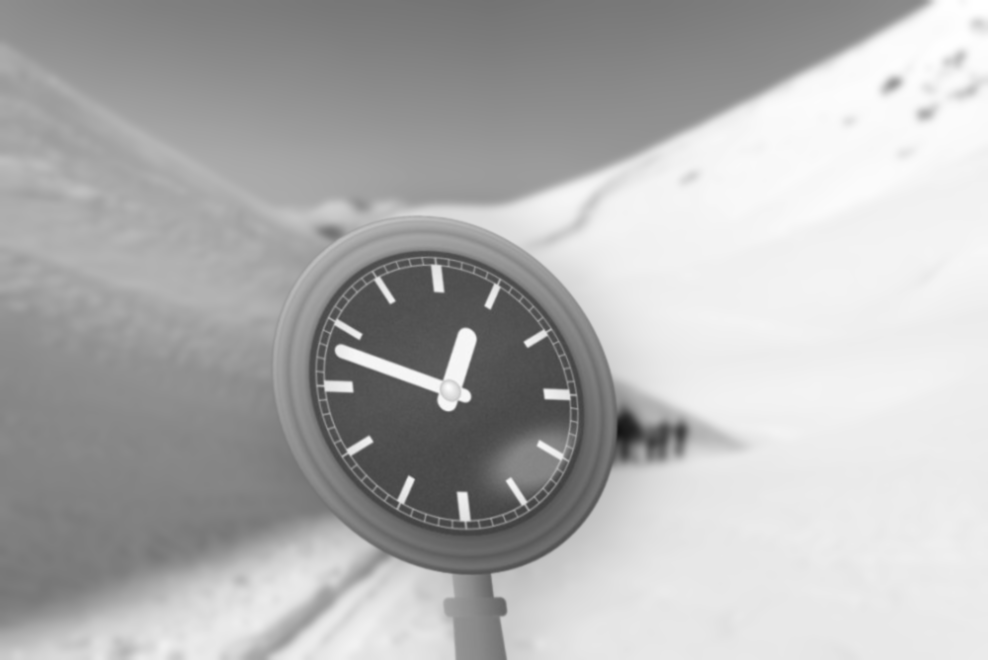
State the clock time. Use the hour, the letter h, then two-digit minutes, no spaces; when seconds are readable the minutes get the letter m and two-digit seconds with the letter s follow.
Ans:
12h48
